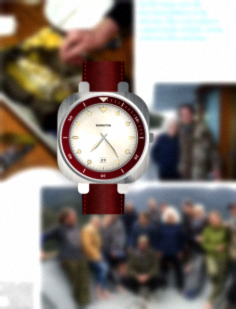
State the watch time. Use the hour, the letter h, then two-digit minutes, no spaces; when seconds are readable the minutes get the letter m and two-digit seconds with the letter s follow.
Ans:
7h24
